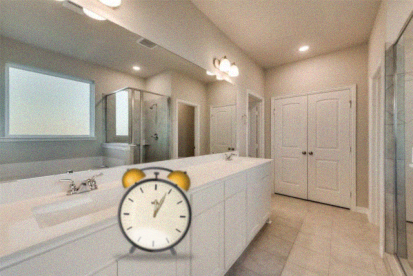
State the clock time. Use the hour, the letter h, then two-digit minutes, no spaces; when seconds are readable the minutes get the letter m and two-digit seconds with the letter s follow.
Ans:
12h04
